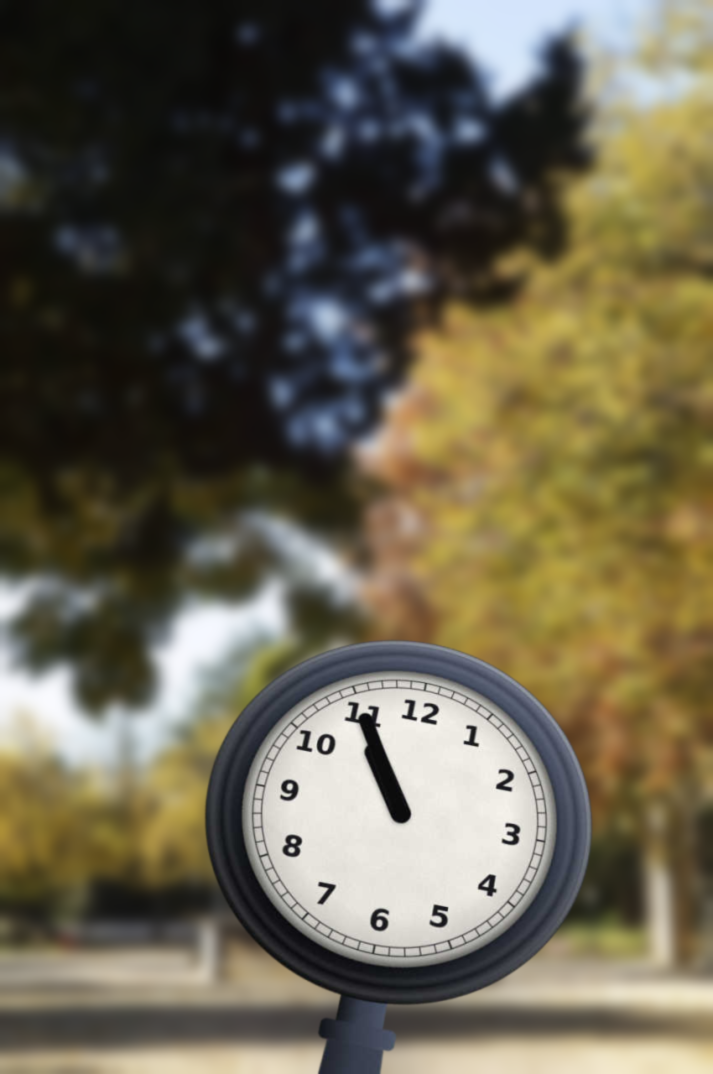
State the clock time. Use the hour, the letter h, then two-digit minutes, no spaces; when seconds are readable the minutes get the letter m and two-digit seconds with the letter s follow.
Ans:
10h55
